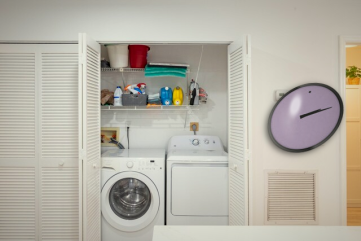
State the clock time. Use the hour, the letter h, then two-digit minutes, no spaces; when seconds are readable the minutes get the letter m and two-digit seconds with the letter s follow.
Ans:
2h12
